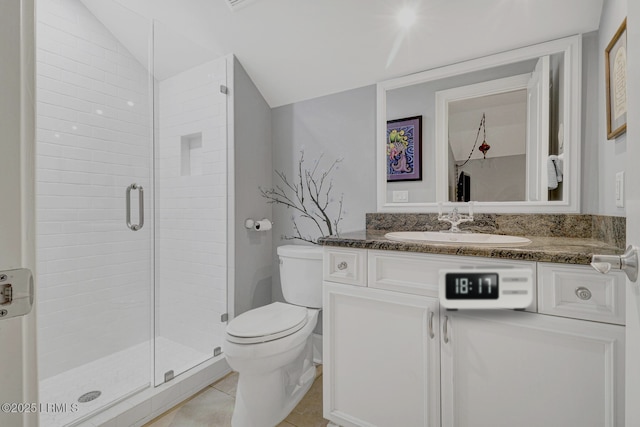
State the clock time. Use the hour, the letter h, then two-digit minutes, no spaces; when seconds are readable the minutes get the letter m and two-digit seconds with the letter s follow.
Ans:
18h17
